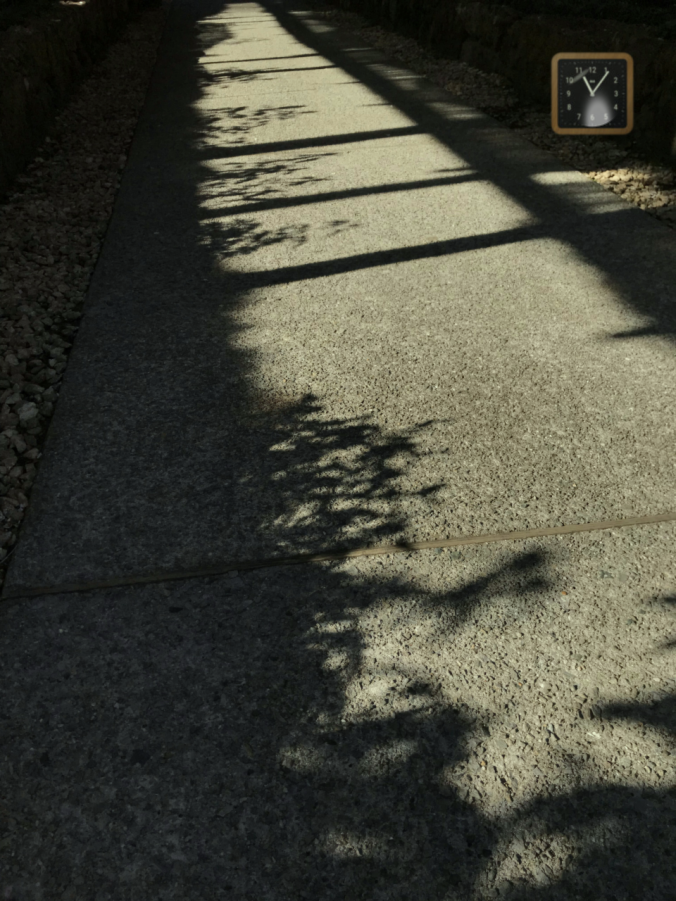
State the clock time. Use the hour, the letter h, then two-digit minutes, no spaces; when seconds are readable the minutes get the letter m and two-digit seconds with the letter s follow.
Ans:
11h06
